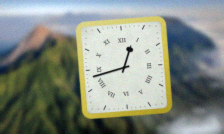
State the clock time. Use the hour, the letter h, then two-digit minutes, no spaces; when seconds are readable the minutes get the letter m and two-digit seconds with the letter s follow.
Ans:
12h43
